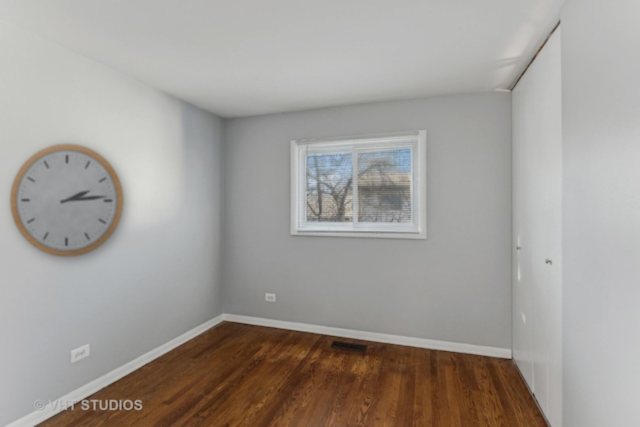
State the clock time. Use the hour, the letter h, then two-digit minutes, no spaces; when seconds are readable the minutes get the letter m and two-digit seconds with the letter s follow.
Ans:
2h14
